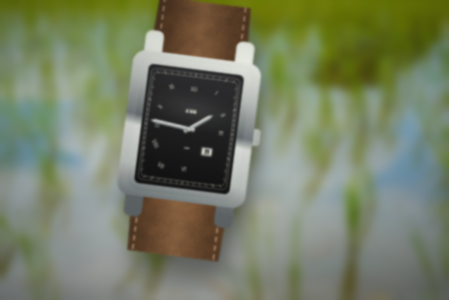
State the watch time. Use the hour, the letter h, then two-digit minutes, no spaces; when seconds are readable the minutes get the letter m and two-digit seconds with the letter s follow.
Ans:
1h46
